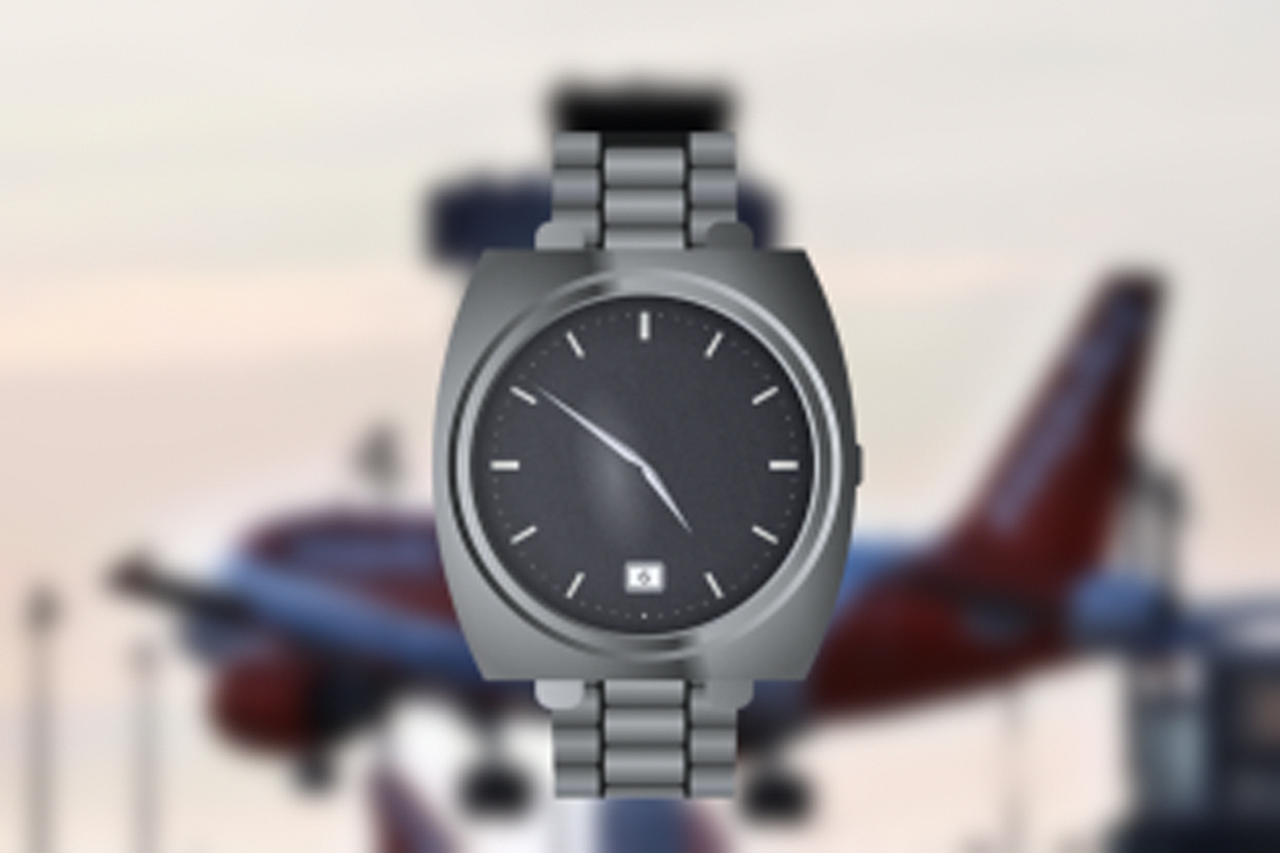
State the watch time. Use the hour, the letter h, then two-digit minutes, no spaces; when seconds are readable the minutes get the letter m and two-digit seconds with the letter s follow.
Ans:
4h51
